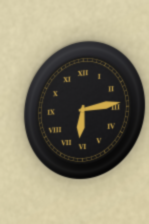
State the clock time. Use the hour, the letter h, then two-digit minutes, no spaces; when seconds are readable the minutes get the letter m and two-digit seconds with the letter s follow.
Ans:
6h14
